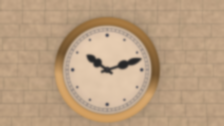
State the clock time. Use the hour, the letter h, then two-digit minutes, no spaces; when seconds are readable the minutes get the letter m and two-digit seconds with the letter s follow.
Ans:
10h12
